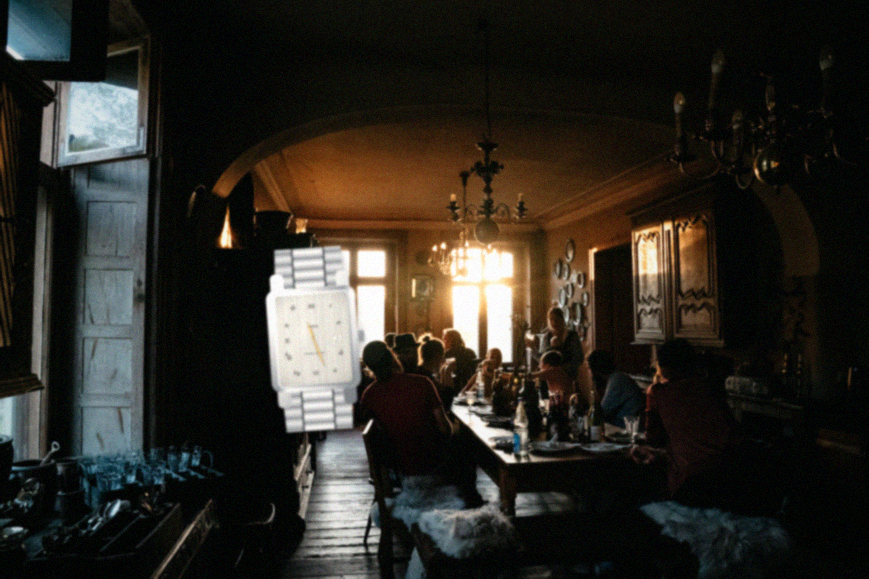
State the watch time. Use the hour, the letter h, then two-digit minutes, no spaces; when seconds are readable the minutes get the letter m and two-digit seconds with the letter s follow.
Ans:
11h27
